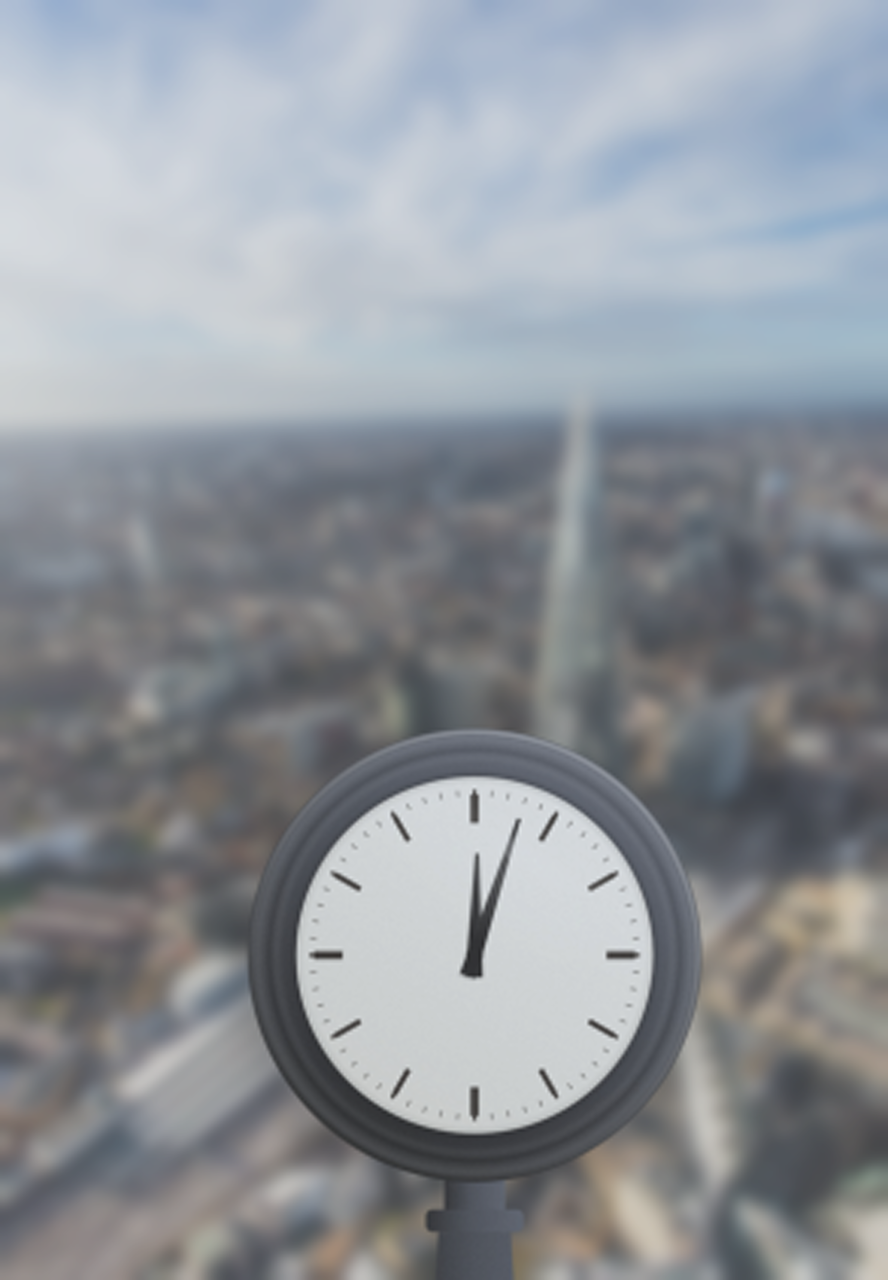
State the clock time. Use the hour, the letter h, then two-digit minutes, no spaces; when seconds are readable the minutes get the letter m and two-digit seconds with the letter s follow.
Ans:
12h03
